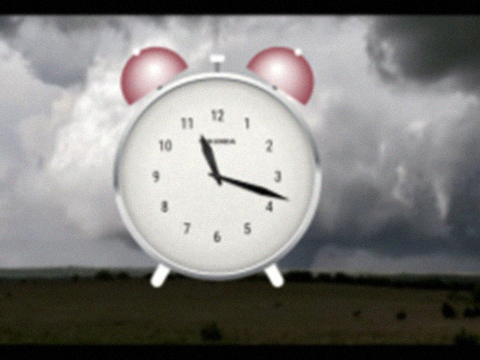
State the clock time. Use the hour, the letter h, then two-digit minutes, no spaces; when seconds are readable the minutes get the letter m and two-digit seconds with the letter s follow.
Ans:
11h18
